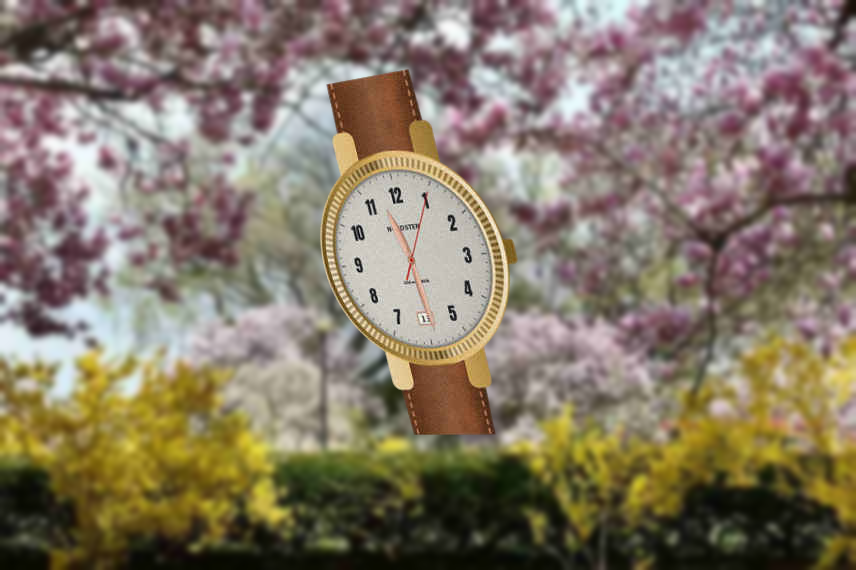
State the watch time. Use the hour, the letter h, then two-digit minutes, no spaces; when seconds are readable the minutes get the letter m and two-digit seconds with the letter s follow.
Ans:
11h29m05s
